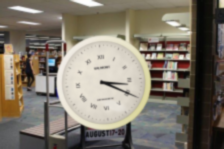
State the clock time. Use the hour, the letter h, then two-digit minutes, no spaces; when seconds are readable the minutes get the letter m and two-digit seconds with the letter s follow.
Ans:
3h20
